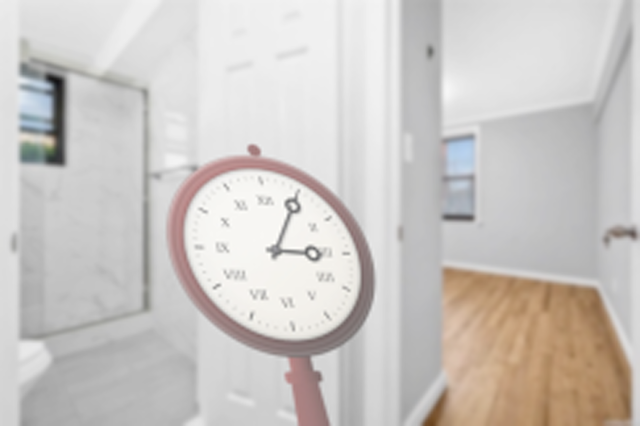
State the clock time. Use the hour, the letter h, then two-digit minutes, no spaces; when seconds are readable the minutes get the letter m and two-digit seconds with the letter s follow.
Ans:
3h05
